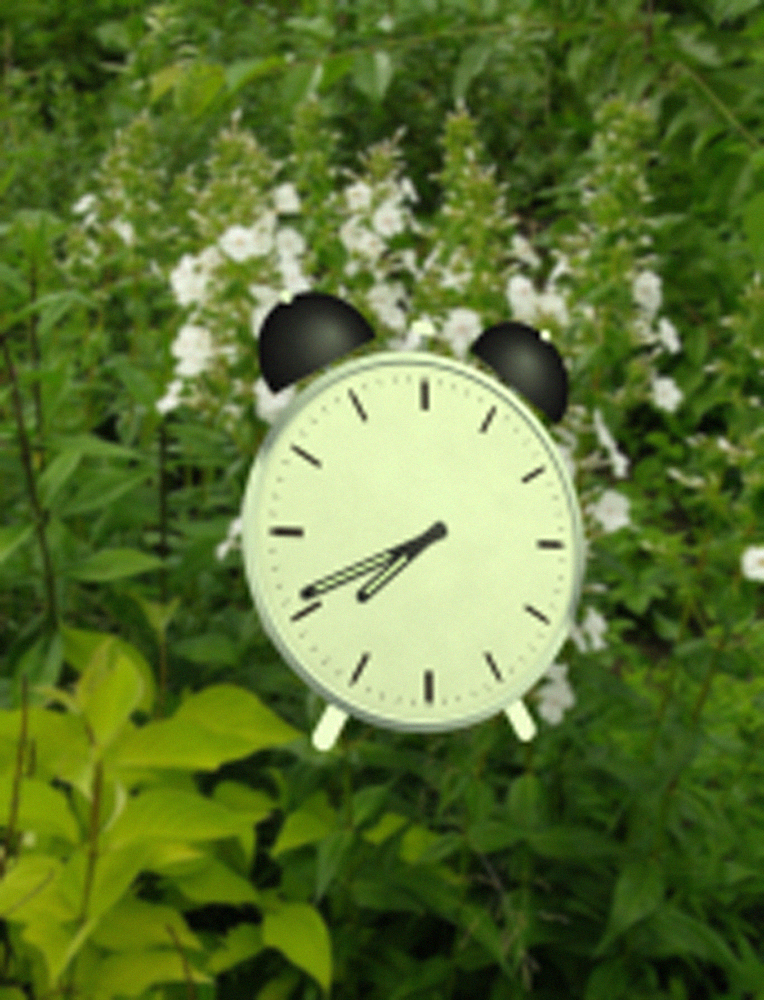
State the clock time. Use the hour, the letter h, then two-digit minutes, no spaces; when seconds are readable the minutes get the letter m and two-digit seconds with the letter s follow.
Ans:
7h41
